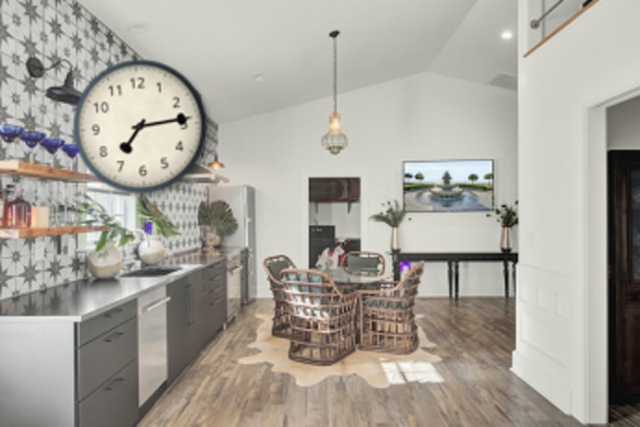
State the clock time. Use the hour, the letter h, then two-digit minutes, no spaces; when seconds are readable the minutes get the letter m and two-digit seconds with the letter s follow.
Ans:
7h14
